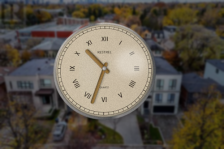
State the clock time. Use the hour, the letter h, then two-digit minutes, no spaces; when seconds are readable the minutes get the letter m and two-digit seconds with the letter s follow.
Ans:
10h33
